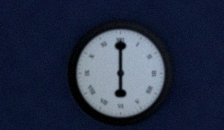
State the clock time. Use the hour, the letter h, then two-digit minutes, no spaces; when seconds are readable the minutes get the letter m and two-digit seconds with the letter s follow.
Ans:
6h00
